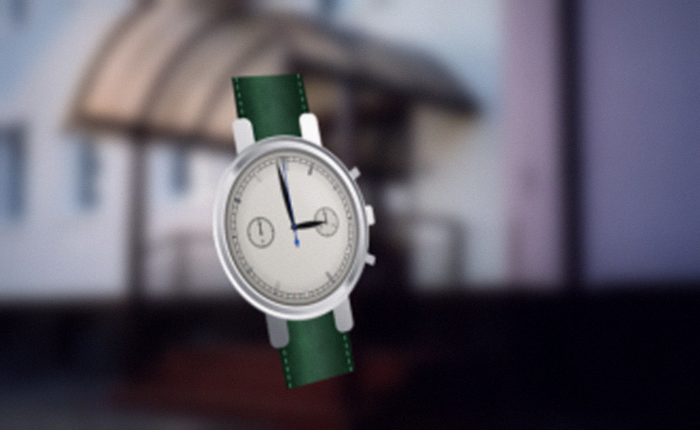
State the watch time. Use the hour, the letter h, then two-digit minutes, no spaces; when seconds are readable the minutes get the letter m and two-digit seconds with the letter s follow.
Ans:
2h59
